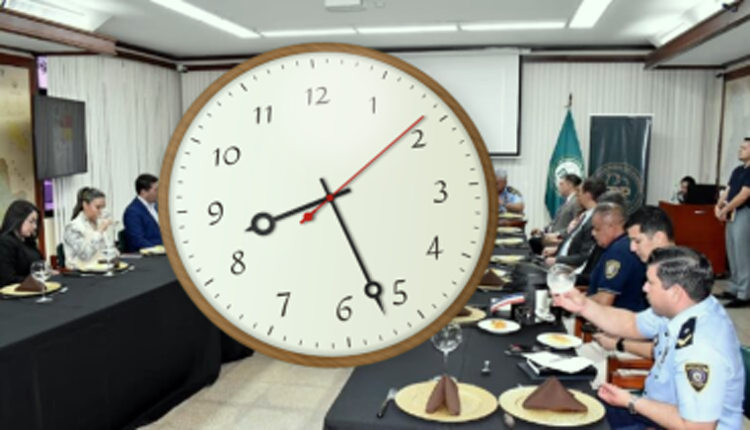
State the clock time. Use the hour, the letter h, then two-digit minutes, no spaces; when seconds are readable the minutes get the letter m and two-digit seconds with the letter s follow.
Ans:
8h27m09s
